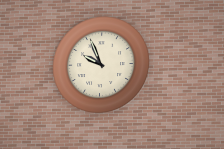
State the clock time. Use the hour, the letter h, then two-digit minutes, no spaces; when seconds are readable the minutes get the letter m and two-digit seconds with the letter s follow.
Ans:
9h56
